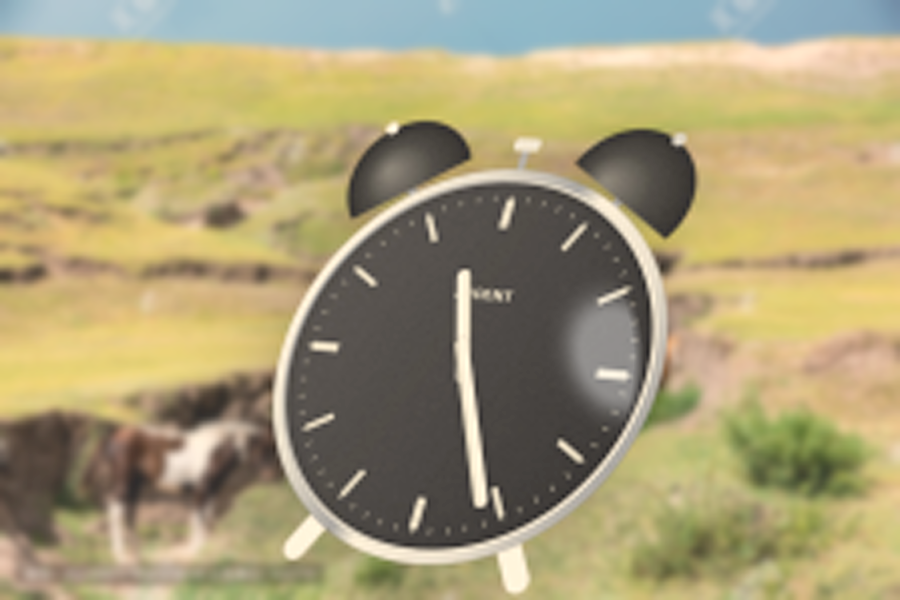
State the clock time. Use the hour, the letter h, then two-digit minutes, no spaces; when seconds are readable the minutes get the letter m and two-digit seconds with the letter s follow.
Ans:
11h26
